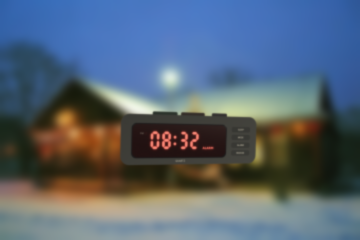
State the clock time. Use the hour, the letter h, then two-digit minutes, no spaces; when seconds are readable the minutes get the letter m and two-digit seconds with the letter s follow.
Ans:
8h32
